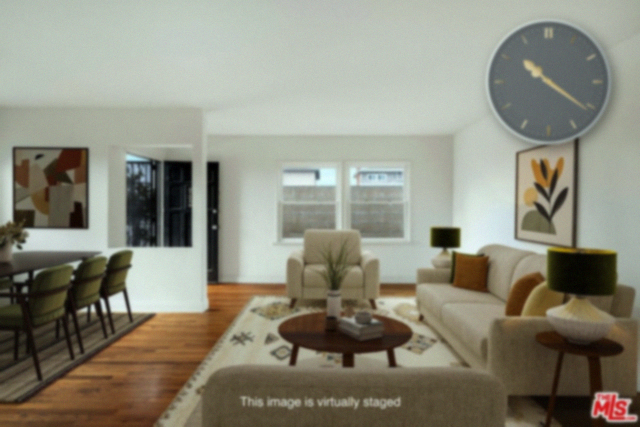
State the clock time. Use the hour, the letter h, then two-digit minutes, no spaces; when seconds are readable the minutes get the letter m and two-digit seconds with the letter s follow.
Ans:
10h21
